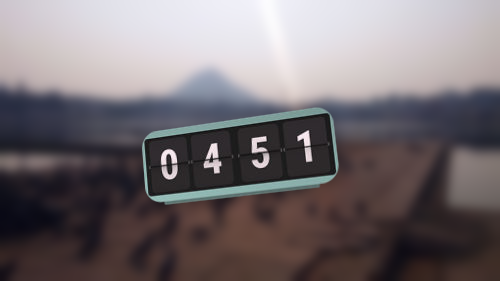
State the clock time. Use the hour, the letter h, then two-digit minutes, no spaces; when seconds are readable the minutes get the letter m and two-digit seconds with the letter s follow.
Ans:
4h51
